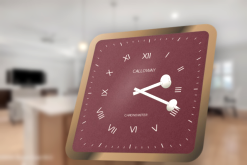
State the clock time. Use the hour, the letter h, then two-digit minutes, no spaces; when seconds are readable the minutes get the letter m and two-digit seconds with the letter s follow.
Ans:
2h19
